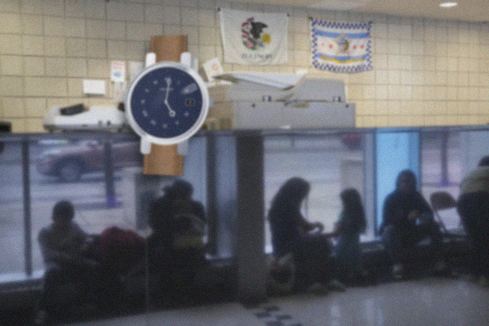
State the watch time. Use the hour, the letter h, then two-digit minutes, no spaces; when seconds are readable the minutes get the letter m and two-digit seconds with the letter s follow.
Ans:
5h01
